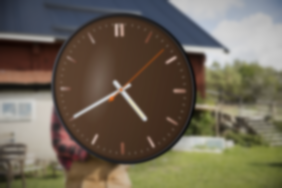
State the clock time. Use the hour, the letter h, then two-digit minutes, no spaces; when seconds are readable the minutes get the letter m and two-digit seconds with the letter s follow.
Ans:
4h40m08s
